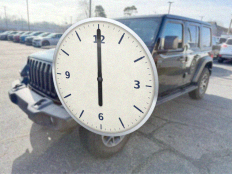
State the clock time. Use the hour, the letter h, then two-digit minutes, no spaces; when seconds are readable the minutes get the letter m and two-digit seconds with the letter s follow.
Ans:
6h00
